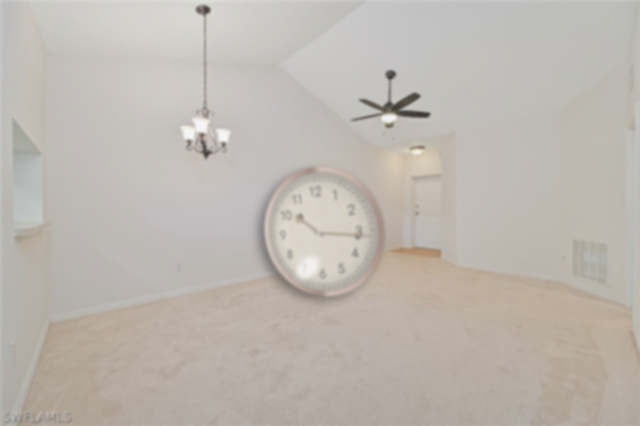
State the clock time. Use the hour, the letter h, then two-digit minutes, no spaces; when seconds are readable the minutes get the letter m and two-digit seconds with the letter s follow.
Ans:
10h16
